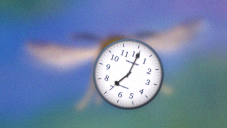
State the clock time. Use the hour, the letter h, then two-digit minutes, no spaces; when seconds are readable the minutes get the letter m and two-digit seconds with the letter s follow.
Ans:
7h01
